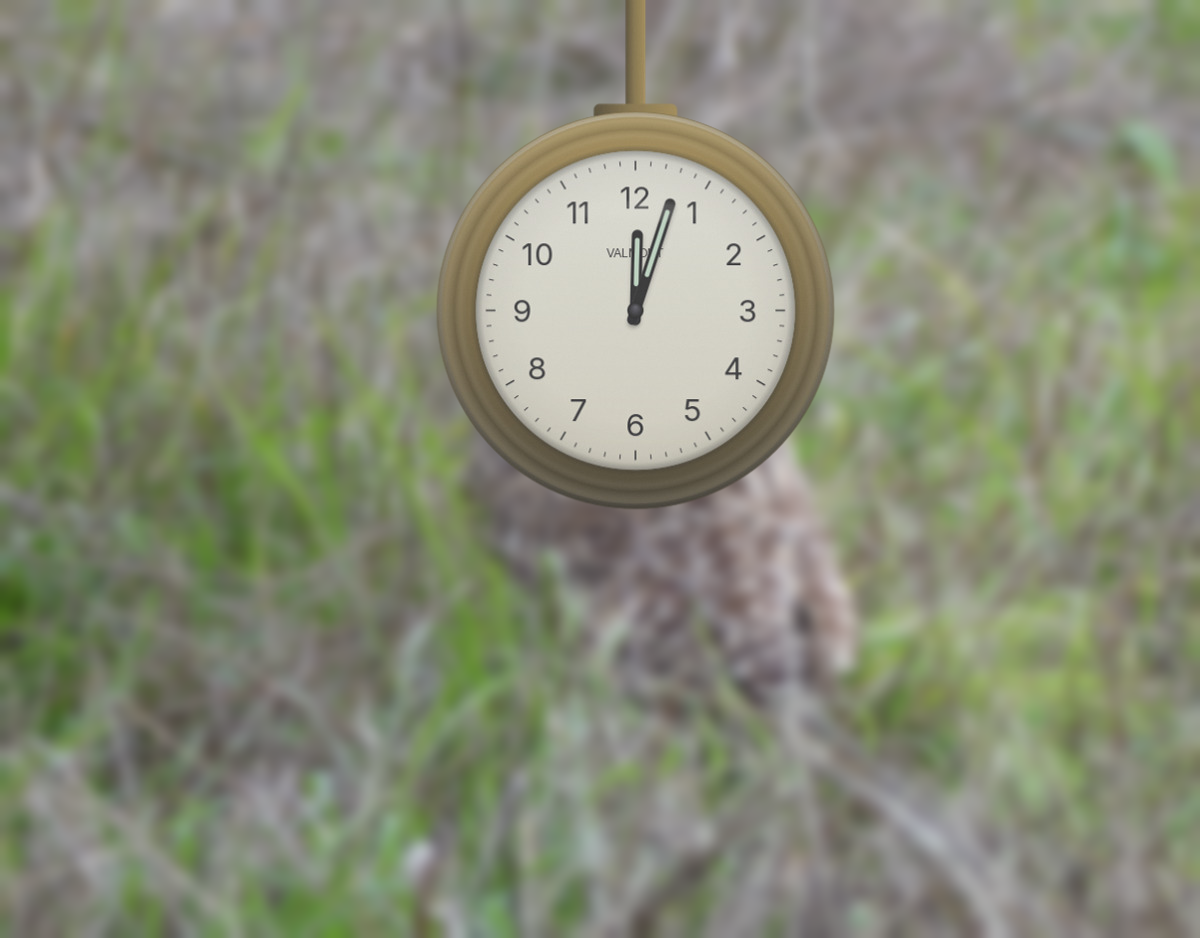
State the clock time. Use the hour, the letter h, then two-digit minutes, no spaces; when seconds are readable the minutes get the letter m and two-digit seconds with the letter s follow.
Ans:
12h03
